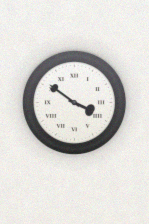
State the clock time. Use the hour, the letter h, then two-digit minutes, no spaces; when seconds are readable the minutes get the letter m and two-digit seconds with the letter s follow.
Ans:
3h51
